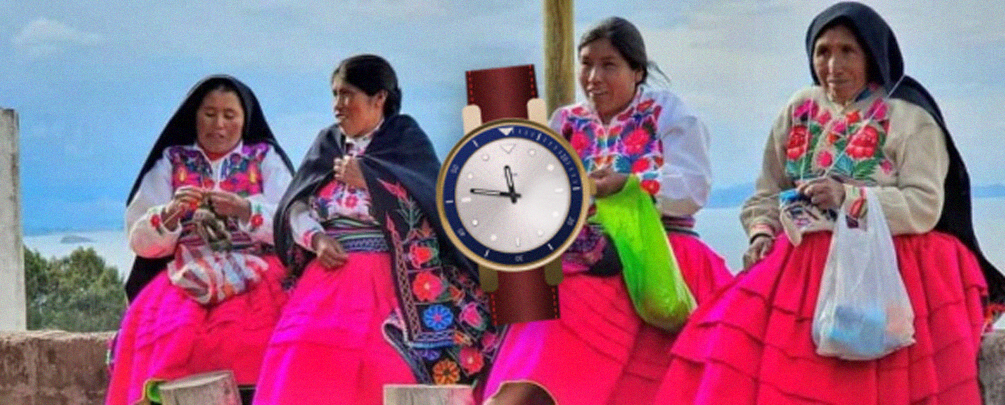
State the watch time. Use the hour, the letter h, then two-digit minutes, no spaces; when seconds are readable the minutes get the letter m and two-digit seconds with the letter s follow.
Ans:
11h47
